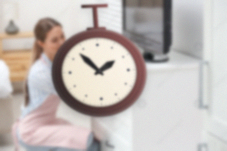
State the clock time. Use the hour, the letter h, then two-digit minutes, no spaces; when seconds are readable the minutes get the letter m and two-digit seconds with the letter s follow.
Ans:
1h53
